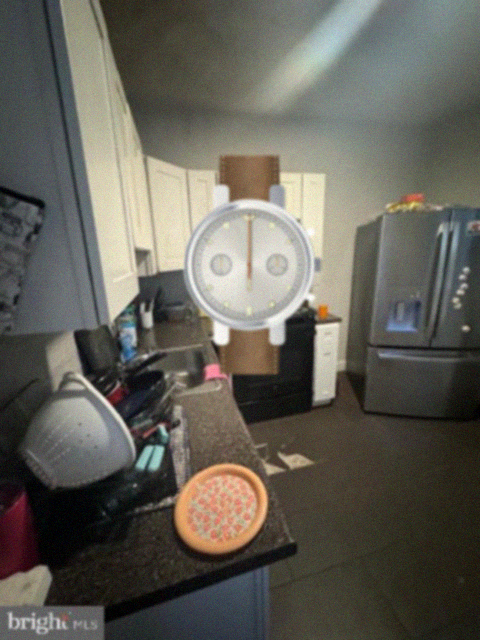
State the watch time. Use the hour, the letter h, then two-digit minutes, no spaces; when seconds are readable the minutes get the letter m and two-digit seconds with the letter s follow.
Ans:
6h00
